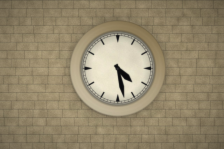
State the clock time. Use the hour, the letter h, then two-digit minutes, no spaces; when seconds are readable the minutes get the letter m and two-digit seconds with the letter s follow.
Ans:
4h28
